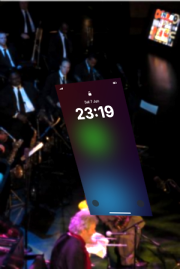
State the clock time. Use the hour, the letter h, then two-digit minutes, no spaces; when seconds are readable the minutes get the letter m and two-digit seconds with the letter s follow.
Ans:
23h19
